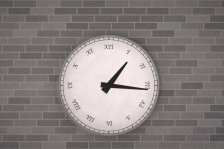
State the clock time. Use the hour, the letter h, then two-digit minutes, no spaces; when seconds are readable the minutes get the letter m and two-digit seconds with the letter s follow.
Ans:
1h16
